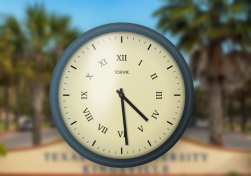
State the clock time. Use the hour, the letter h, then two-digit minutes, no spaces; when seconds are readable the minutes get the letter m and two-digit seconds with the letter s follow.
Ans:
4h29
